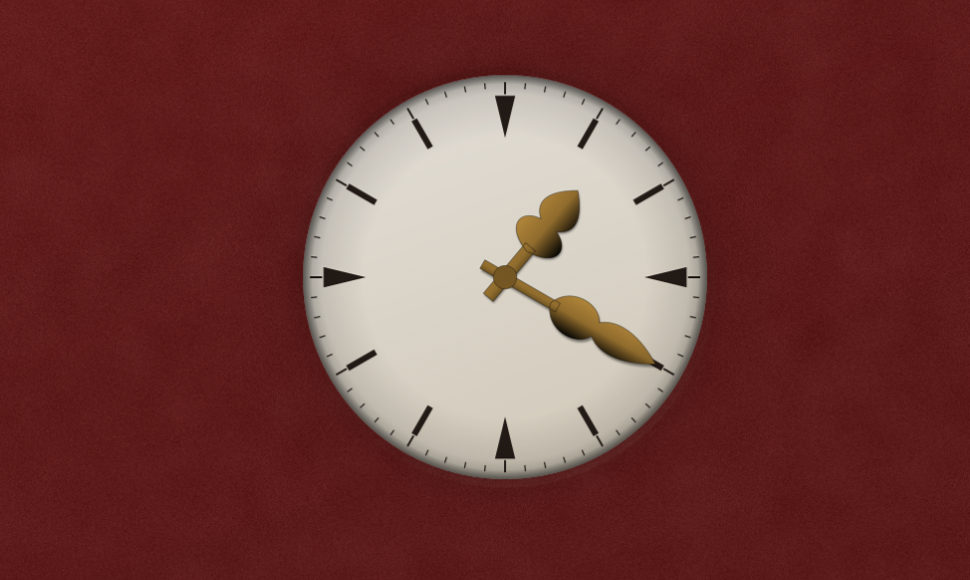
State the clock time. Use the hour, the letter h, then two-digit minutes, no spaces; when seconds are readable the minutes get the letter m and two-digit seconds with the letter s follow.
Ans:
1h20
